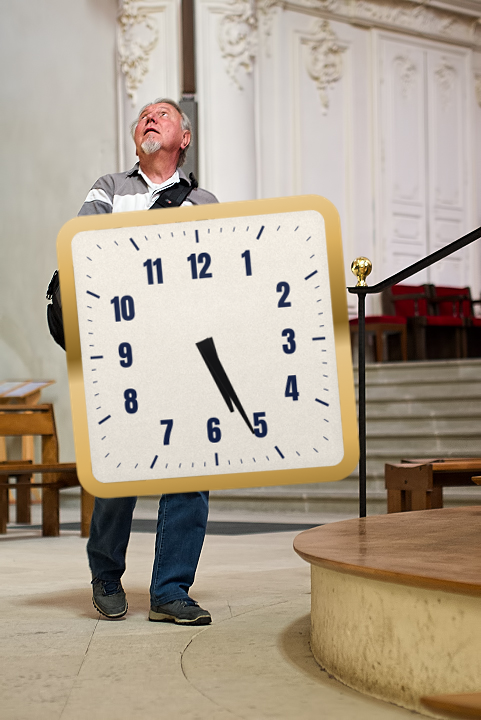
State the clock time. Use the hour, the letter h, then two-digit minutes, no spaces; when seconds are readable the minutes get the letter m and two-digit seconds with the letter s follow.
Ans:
5h26
